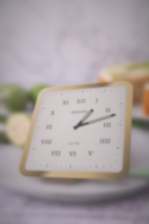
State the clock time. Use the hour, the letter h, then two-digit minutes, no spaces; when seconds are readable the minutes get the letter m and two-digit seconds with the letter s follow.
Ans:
1h12
